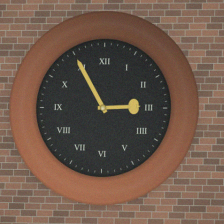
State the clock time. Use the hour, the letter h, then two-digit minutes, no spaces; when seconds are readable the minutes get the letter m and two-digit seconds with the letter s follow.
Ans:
2h55
